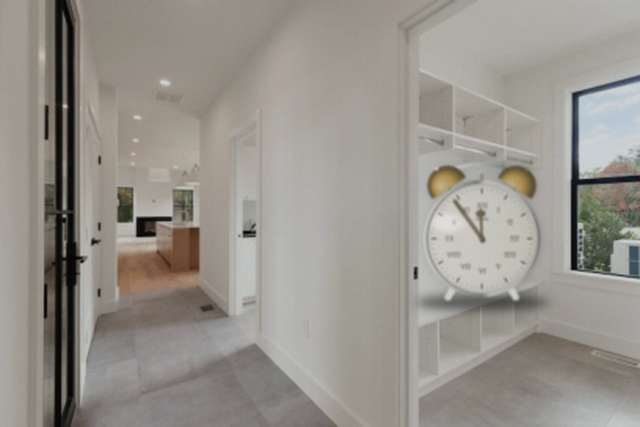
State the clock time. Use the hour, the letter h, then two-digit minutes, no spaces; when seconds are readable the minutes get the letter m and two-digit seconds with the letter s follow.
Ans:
11h54
